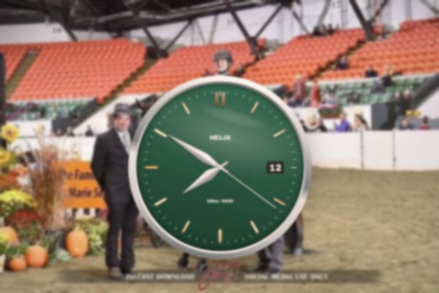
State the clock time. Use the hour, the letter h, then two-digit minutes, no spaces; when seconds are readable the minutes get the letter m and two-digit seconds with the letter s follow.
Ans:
7h50m21s
